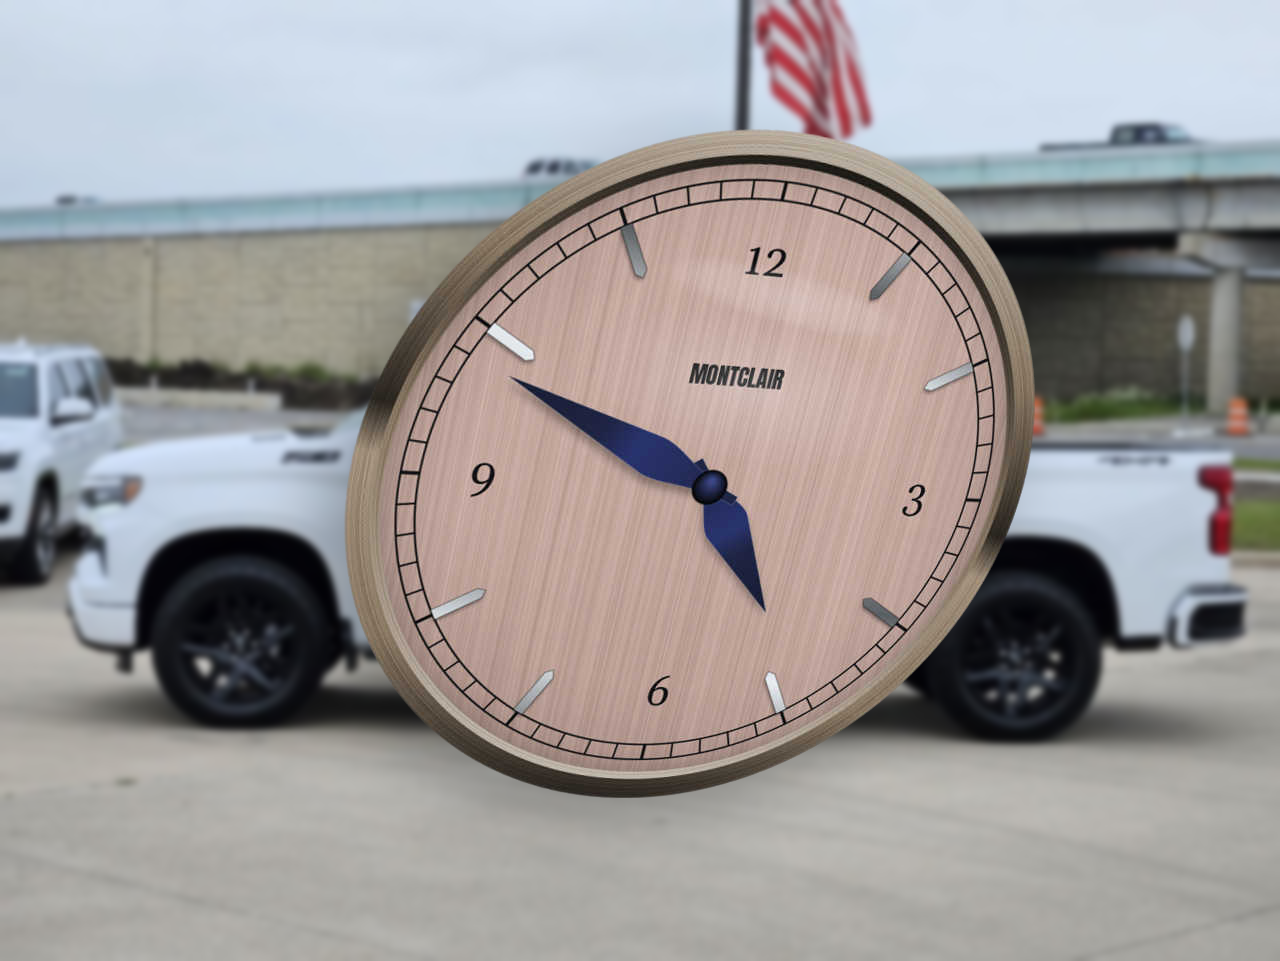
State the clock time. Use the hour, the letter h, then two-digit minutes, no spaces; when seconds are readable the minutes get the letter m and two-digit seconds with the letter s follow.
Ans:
4h49
